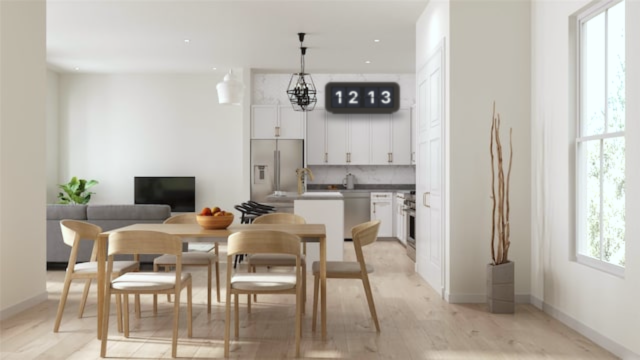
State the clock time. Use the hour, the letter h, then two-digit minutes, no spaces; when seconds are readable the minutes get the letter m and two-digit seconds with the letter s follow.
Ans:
12h13
